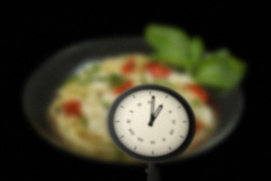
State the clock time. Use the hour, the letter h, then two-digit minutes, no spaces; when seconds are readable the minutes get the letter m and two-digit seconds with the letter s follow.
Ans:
1h01
